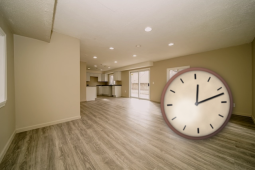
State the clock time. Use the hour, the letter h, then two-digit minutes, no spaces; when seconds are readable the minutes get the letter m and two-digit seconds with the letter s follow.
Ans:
12h12
